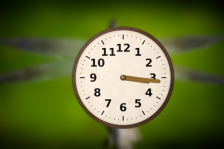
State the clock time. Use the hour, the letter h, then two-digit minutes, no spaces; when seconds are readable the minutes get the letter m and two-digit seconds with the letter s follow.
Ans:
3h16
